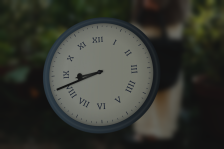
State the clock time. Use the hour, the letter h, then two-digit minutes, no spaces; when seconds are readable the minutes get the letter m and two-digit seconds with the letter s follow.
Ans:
8h42
